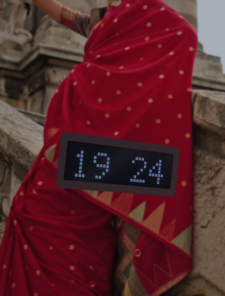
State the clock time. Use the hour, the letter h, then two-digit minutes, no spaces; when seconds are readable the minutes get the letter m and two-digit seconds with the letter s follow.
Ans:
19h24
